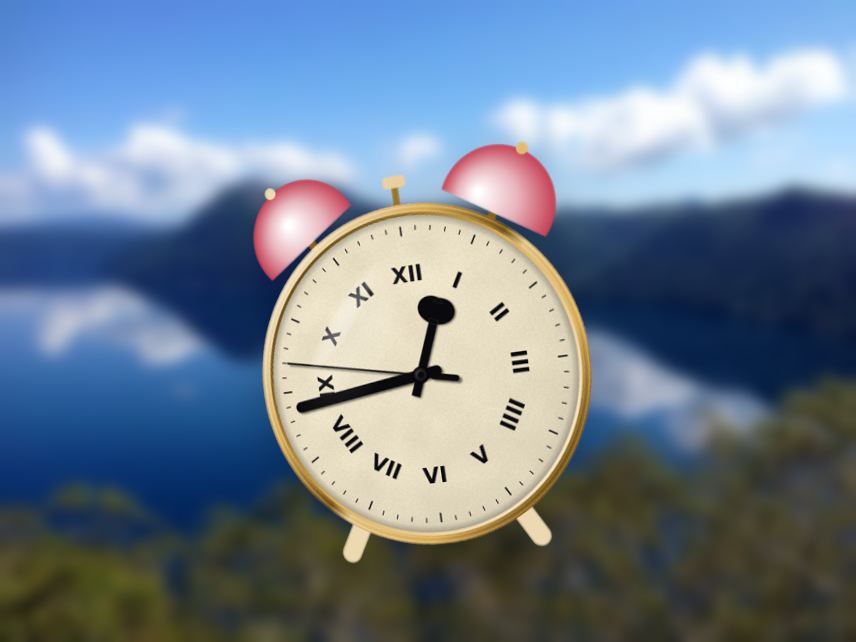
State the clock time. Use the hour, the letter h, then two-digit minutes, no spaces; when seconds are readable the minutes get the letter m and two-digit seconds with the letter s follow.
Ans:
12h43m47s
